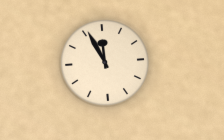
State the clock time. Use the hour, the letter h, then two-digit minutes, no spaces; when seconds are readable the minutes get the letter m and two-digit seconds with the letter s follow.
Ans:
11h56
